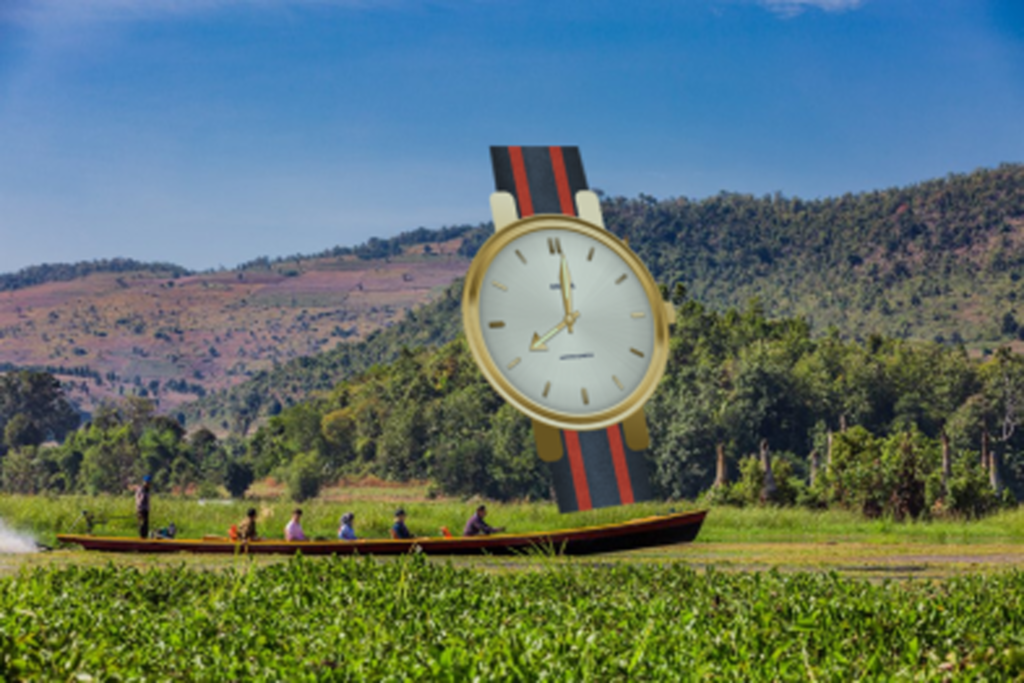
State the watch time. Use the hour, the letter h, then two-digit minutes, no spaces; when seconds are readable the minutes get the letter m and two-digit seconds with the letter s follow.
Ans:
8h01
